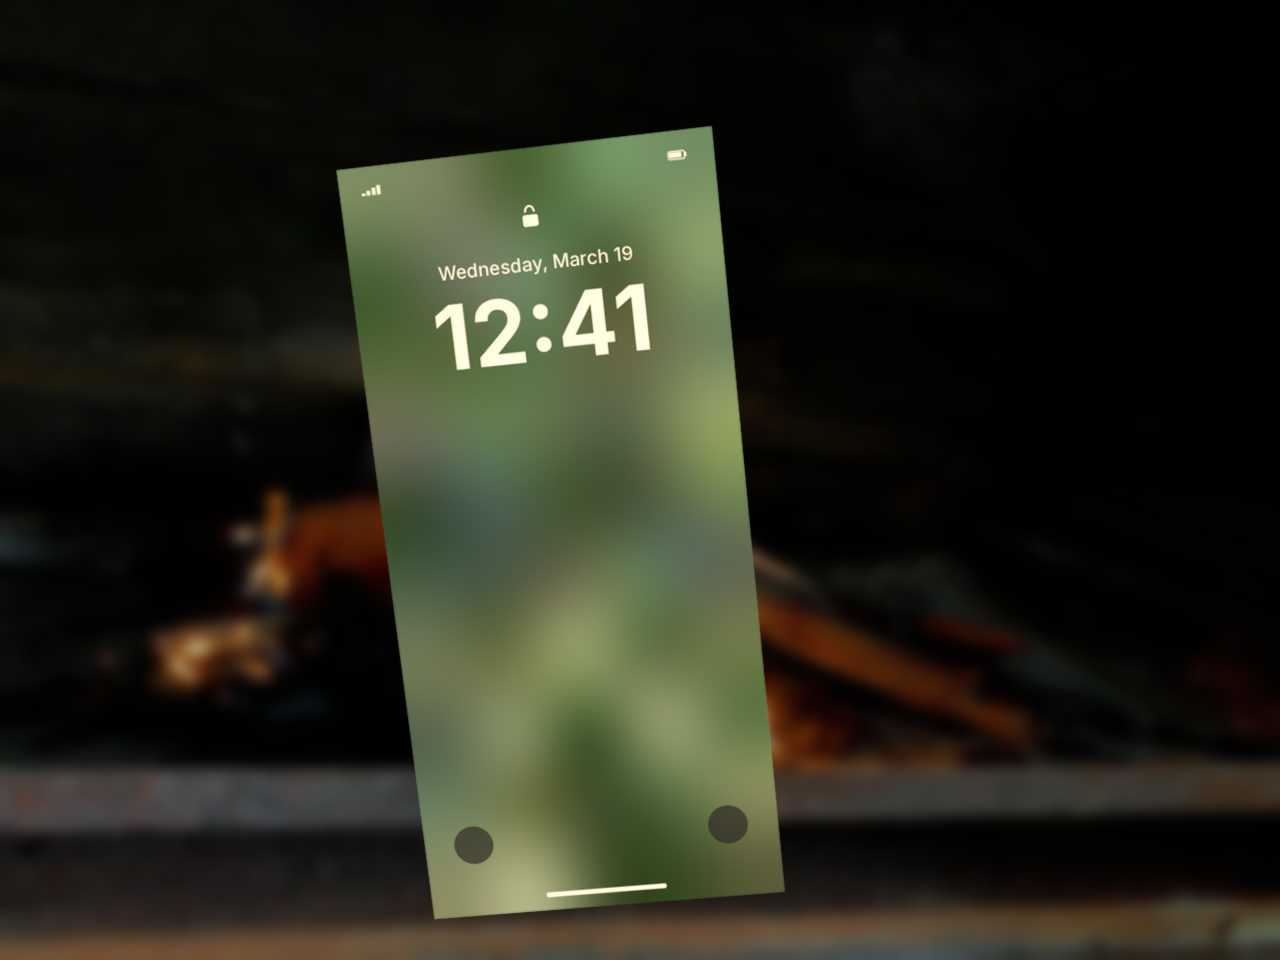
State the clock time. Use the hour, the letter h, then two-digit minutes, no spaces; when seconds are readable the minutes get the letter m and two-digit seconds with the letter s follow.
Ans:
12h41
